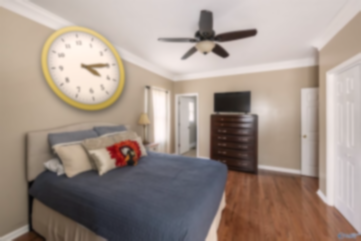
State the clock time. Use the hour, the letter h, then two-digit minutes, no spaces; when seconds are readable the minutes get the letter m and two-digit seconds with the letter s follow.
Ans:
4h15
